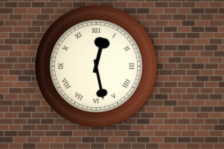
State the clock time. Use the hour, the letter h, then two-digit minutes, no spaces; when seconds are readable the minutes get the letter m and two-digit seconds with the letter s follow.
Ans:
12h28
